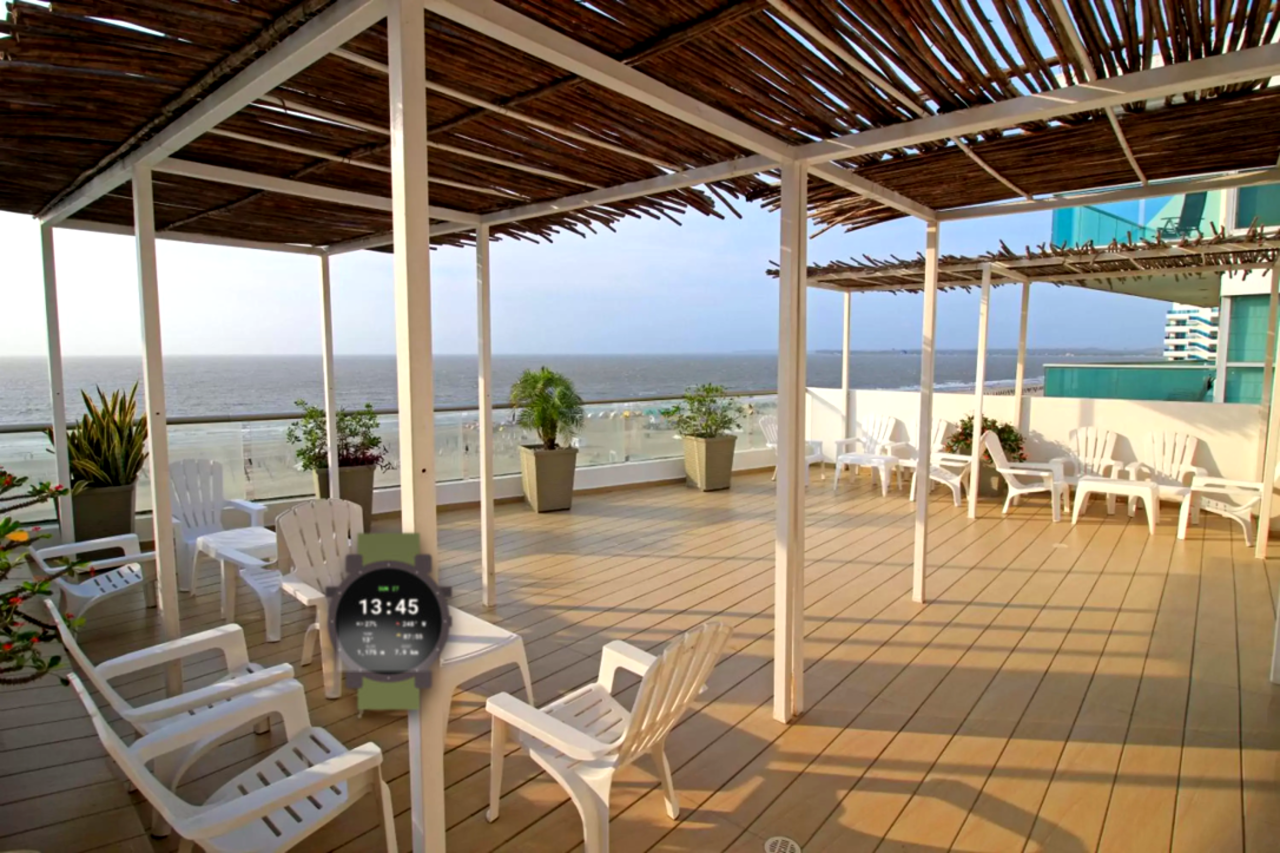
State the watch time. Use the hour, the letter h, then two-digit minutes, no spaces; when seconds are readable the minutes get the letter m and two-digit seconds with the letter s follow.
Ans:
13h45
